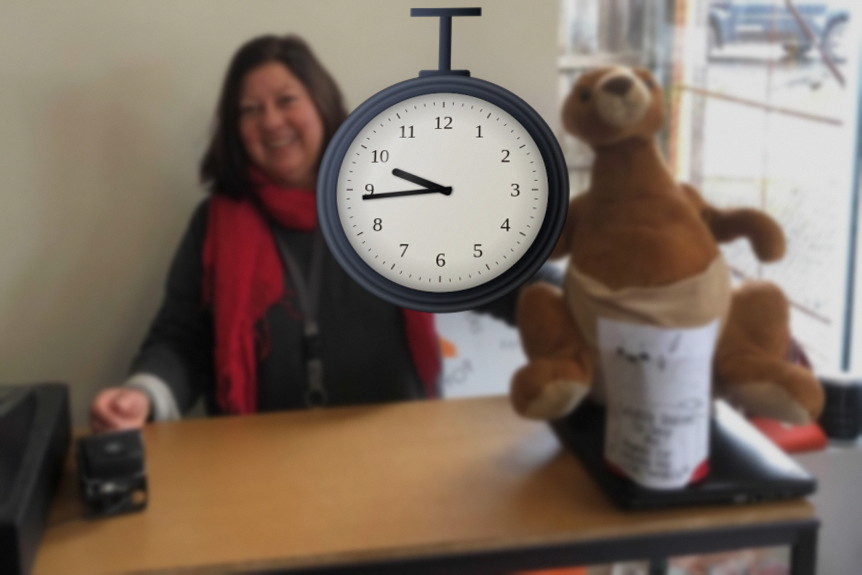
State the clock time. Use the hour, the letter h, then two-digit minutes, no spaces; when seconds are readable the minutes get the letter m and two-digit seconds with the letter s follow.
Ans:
9h44
